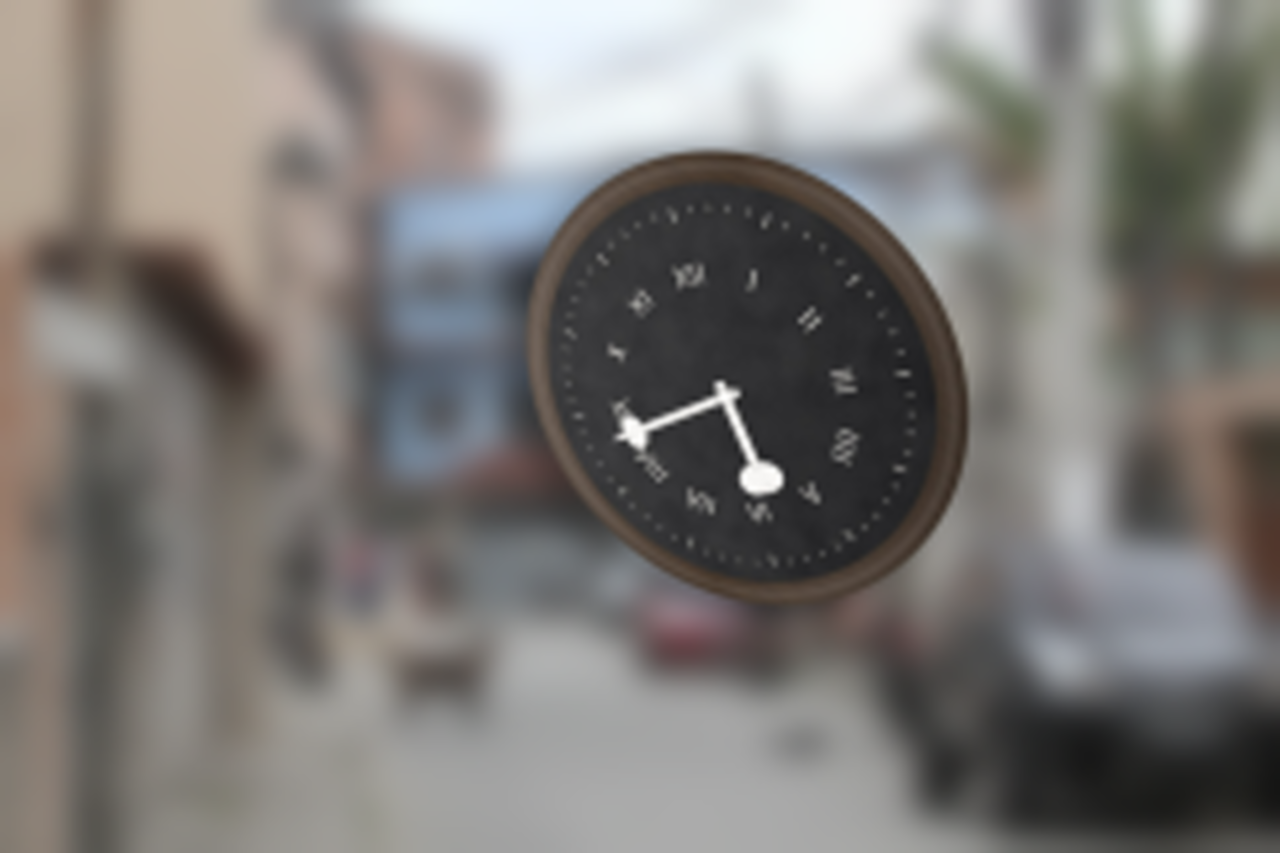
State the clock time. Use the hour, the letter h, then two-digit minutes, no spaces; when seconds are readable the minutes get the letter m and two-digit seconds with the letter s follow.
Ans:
5h43
